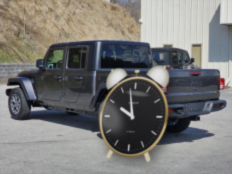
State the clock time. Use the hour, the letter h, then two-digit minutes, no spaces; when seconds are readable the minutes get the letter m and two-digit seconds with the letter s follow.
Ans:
9h58
